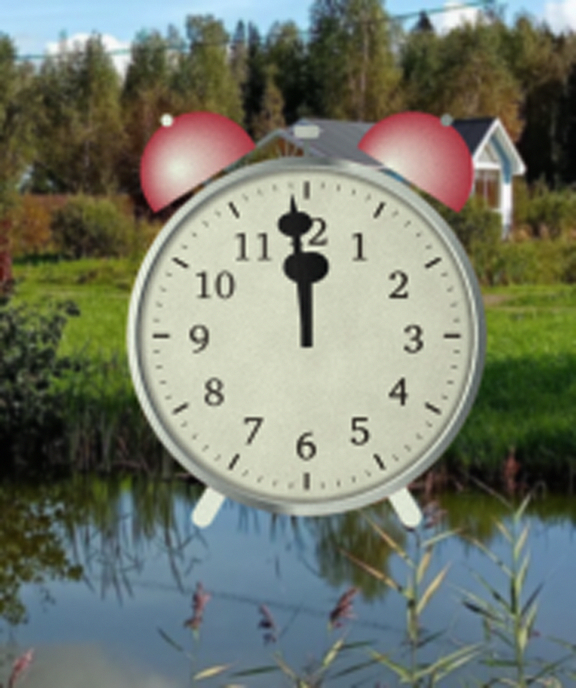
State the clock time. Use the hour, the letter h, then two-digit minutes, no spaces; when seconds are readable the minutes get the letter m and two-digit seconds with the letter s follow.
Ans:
11h59
